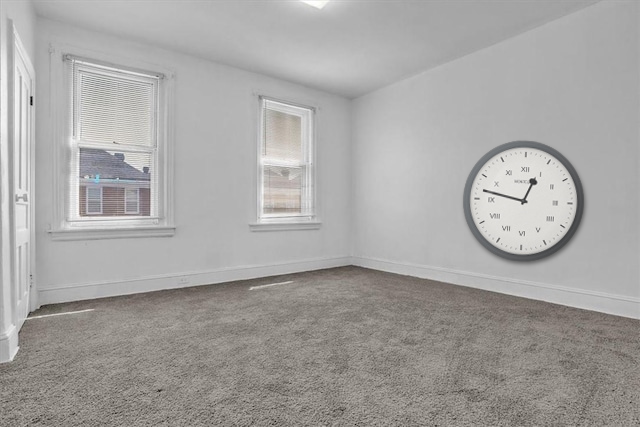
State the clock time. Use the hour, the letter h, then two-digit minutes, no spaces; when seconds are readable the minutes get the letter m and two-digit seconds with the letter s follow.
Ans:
12h47
